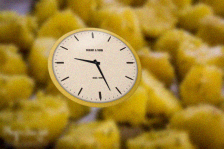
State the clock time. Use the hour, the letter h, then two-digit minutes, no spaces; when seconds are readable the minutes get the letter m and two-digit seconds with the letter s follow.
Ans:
9h27
